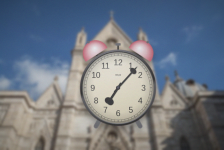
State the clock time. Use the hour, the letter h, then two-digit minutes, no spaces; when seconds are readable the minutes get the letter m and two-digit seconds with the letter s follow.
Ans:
7h07
